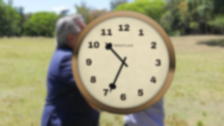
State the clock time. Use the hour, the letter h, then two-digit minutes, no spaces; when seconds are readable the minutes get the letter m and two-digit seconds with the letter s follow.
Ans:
10h34
